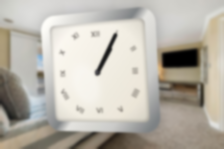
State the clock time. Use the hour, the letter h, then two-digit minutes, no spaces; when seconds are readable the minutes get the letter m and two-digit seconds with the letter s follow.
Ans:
1h05
